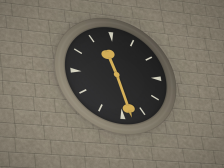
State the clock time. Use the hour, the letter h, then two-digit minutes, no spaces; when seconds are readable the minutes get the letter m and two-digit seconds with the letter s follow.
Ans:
11h28
